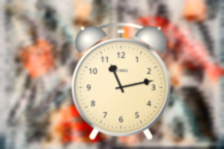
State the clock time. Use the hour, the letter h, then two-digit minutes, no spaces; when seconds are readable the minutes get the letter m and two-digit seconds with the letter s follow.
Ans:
11h13
